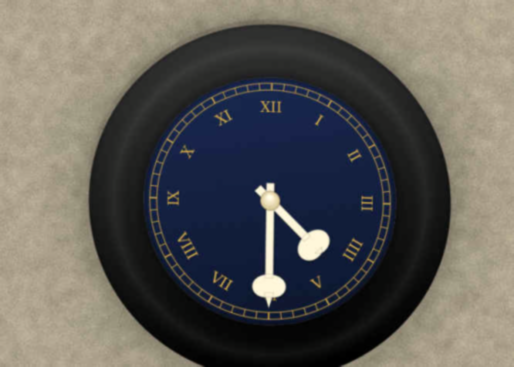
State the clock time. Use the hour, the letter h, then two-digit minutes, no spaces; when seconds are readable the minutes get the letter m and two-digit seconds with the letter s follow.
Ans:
4h30
